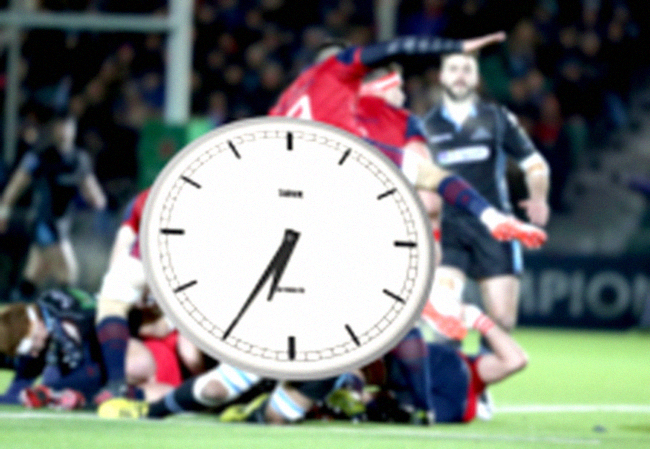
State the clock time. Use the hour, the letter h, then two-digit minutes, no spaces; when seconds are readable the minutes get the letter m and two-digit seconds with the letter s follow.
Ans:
6h35
